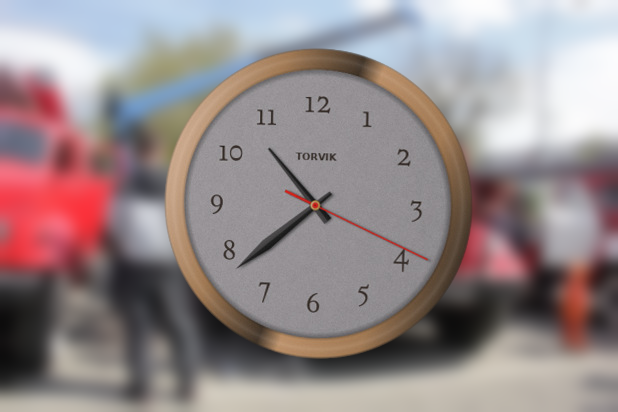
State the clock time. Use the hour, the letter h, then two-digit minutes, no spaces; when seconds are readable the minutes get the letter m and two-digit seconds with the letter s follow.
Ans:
10h38m19s
